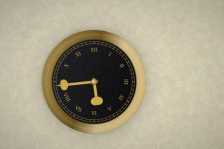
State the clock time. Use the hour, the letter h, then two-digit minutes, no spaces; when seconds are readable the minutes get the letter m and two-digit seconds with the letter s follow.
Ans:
5h44
